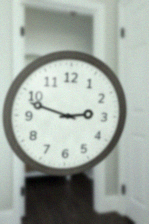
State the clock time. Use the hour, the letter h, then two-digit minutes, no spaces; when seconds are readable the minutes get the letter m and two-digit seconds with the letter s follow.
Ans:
2h48
